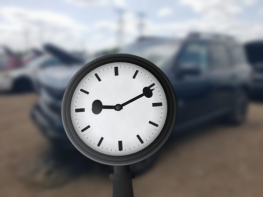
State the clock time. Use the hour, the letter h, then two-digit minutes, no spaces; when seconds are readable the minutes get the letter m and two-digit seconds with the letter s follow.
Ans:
9h11
